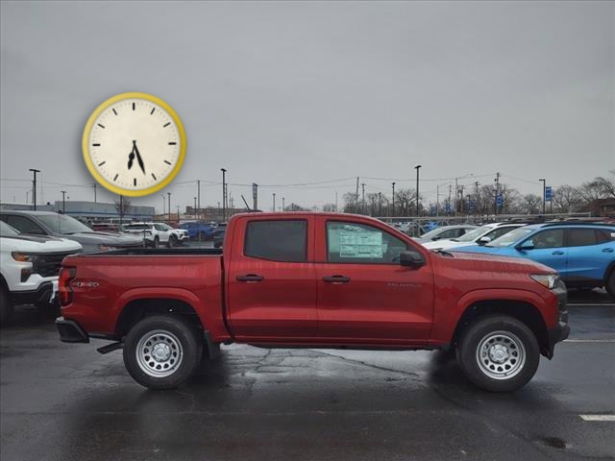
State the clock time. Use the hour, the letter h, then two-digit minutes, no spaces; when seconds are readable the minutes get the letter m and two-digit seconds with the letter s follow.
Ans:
6h27
